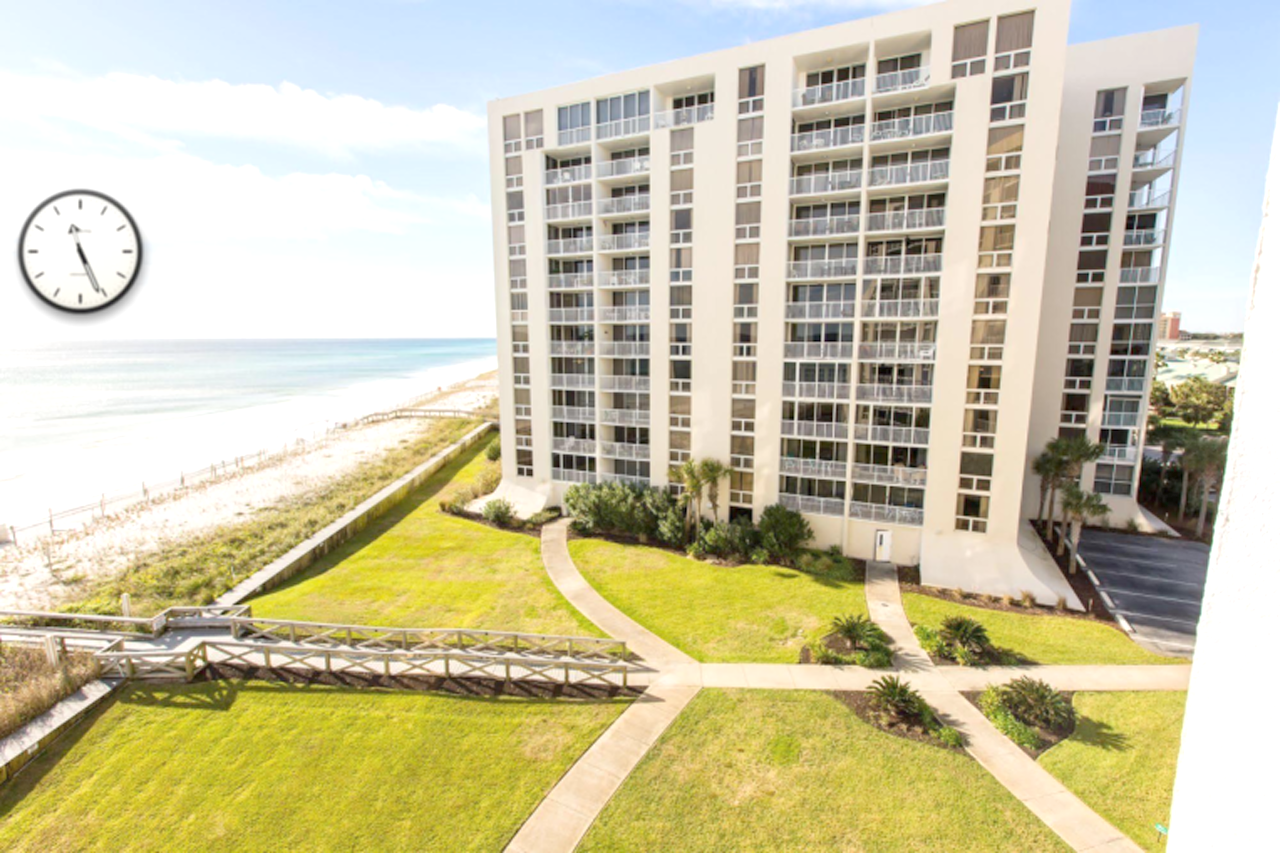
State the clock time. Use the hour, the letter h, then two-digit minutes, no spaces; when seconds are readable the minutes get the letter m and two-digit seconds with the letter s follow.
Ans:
11h26
